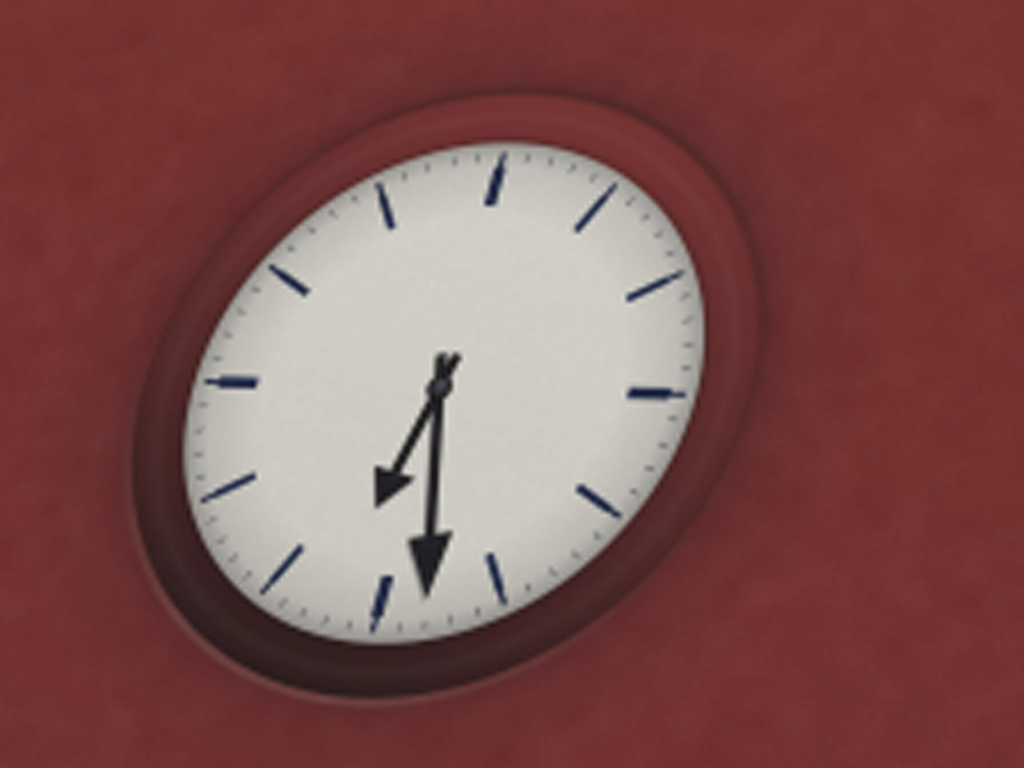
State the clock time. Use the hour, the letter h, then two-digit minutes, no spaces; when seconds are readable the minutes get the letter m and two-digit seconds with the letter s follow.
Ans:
6h28
